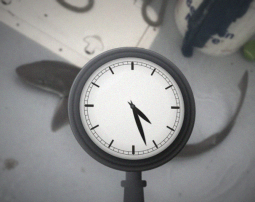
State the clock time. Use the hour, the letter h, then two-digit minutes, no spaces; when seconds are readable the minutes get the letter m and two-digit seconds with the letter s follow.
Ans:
4h27
